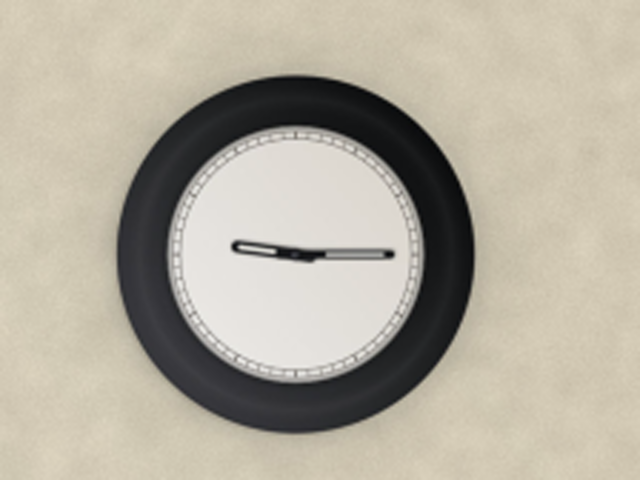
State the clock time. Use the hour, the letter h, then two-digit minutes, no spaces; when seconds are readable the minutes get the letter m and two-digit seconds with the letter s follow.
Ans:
9h15
